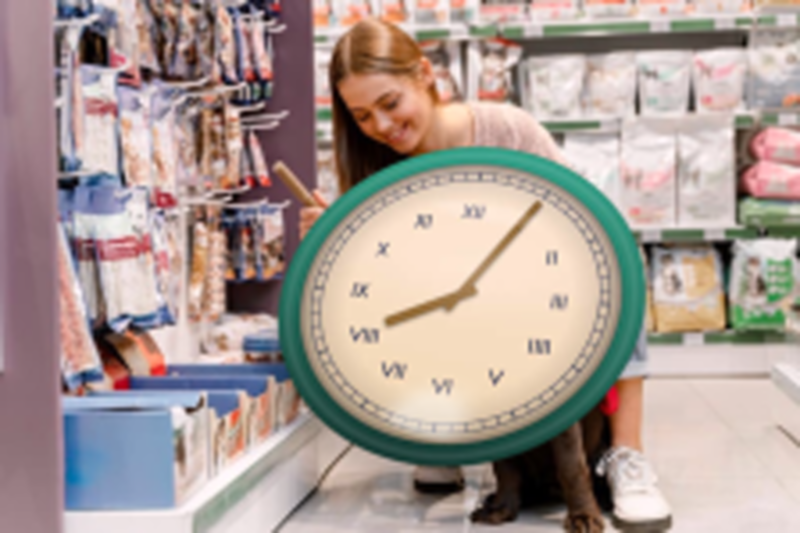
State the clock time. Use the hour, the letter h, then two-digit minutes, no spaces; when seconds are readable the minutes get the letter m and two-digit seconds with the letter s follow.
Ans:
8h05
